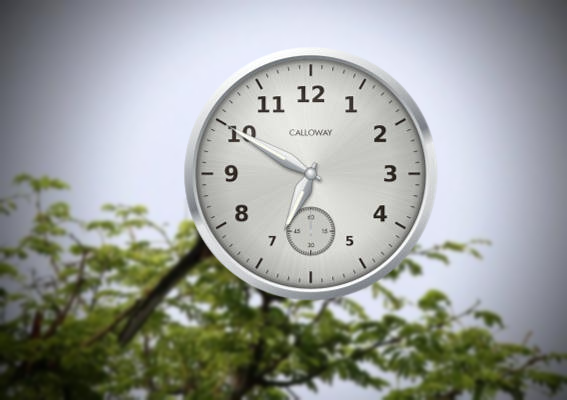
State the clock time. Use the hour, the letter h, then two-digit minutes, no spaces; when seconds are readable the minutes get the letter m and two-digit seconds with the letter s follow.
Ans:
6h50
